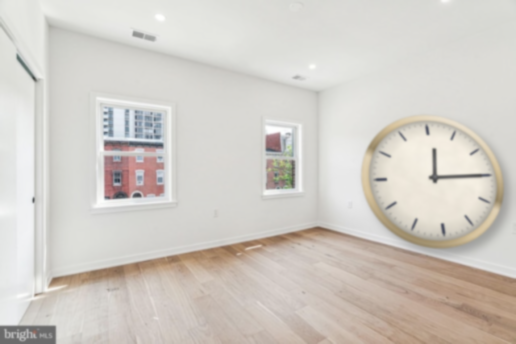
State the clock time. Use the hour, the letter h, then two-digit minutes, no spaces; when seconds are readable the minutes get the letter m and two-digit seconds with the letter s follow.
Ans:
12h15
